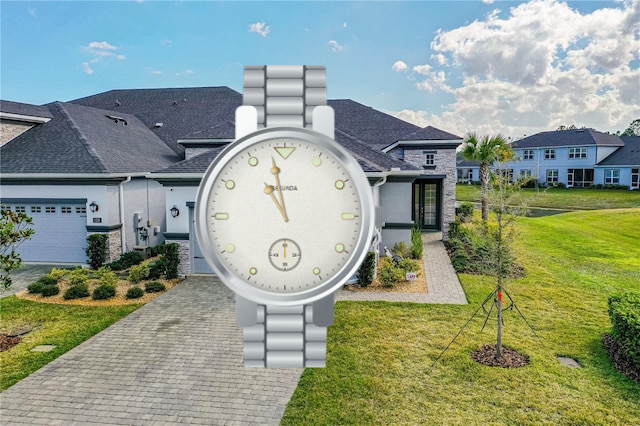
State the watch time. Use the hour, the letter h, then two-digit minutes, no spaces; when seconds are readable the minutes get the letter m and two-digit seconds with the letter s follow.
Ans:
10h58
